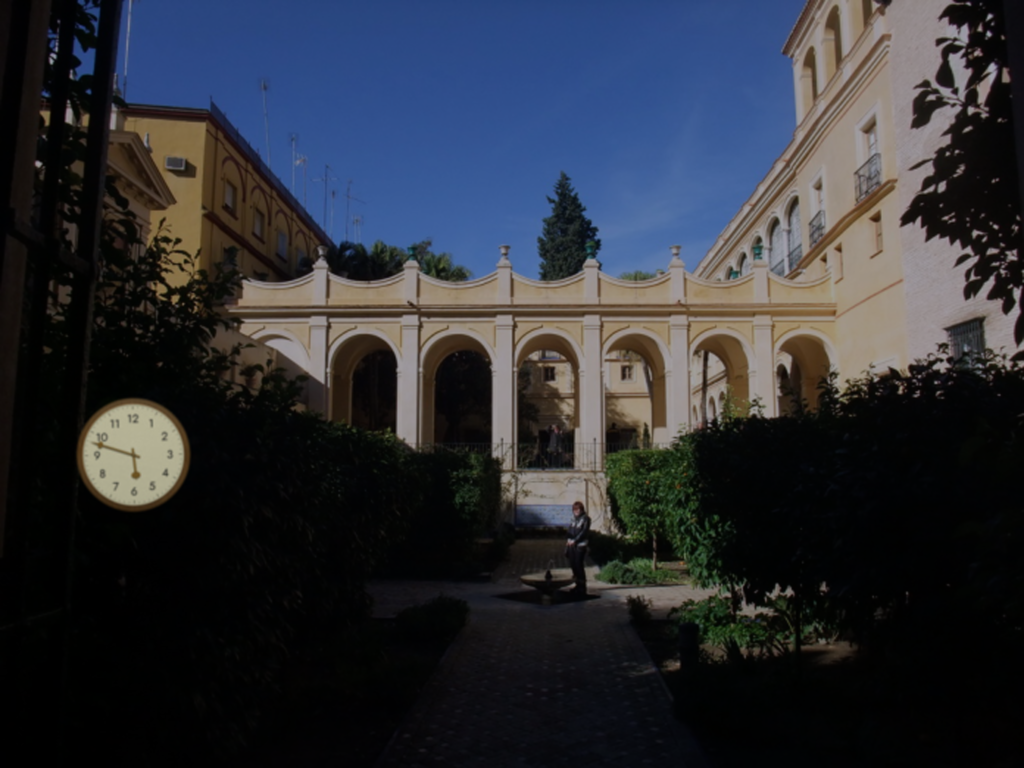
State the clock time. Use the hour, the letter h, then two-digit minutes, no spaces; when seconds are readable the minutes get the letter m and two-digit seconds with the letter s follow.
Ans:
5h48
